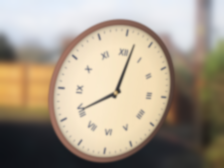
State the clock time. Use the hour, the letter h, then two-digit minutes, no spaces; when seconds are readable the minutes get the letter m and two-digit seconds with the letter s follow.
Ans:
8h02
